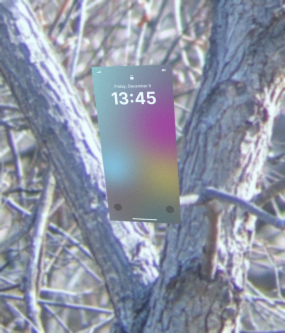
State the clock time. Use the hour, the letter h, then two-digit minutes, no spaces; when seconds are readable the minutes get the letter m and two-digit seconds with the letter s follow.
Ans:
13h45
